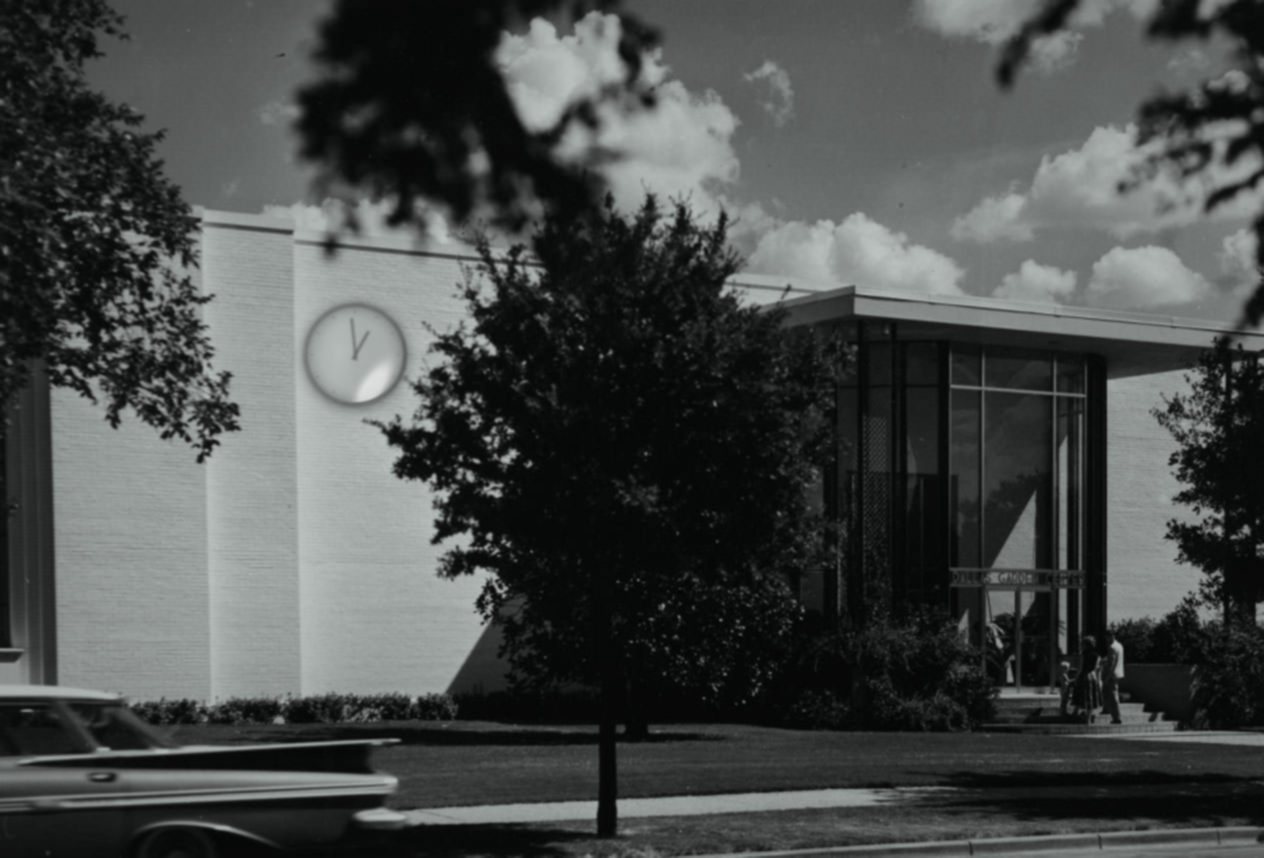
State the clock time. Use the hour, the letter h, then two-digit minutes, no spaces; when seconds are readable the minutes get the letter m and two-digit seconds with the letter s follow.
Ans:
12h59
